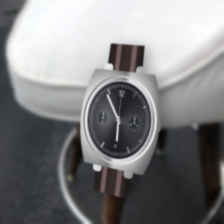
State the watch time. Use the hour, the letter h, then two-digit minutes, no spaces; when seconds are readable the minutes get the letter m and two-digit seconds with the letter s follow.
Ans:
5h54
